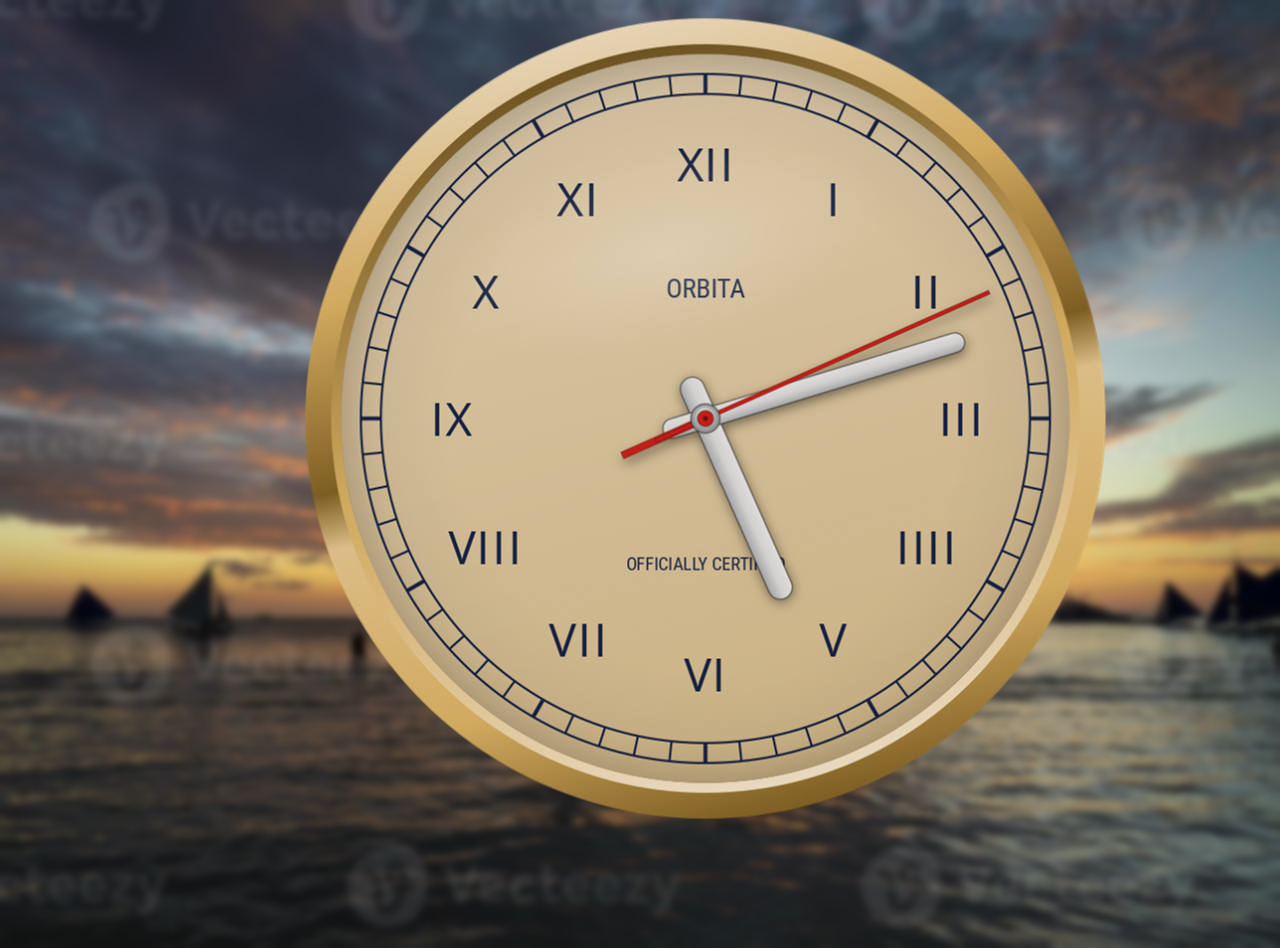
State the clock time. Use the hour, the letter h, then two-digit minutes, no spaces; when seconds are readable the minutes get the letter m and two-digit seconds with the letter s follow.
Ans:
5h12m11s
